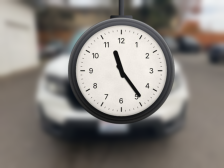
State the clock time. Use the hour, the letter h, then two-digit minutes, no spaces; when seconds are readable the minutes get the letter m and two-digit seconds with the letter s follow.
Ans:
11h24
